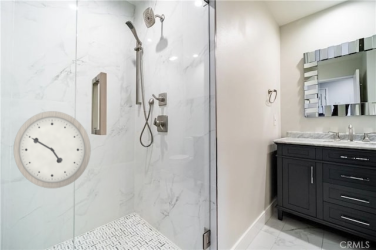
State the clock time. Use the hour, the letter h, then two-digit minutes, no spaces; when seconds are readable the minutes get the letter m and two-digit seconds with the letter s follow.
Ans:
4h50
